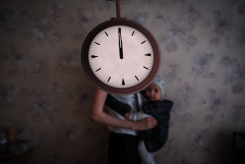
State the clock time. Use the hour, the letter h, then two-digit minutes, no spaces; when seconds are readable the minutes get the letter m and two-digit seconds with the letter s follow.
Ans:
12h00
